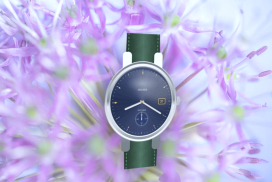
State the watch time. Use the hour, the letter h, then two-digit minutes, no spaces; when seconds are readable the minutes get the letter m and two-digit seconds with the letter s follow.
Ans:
8h20
